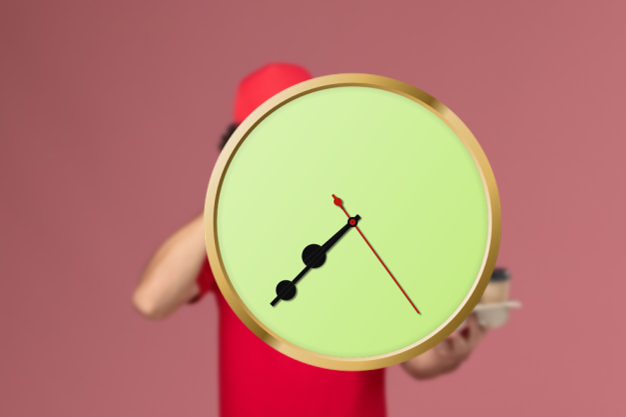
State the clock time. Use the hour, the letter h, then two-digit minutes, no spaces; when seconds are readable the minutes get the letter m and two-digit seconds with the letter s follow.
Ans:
7h37m24s
